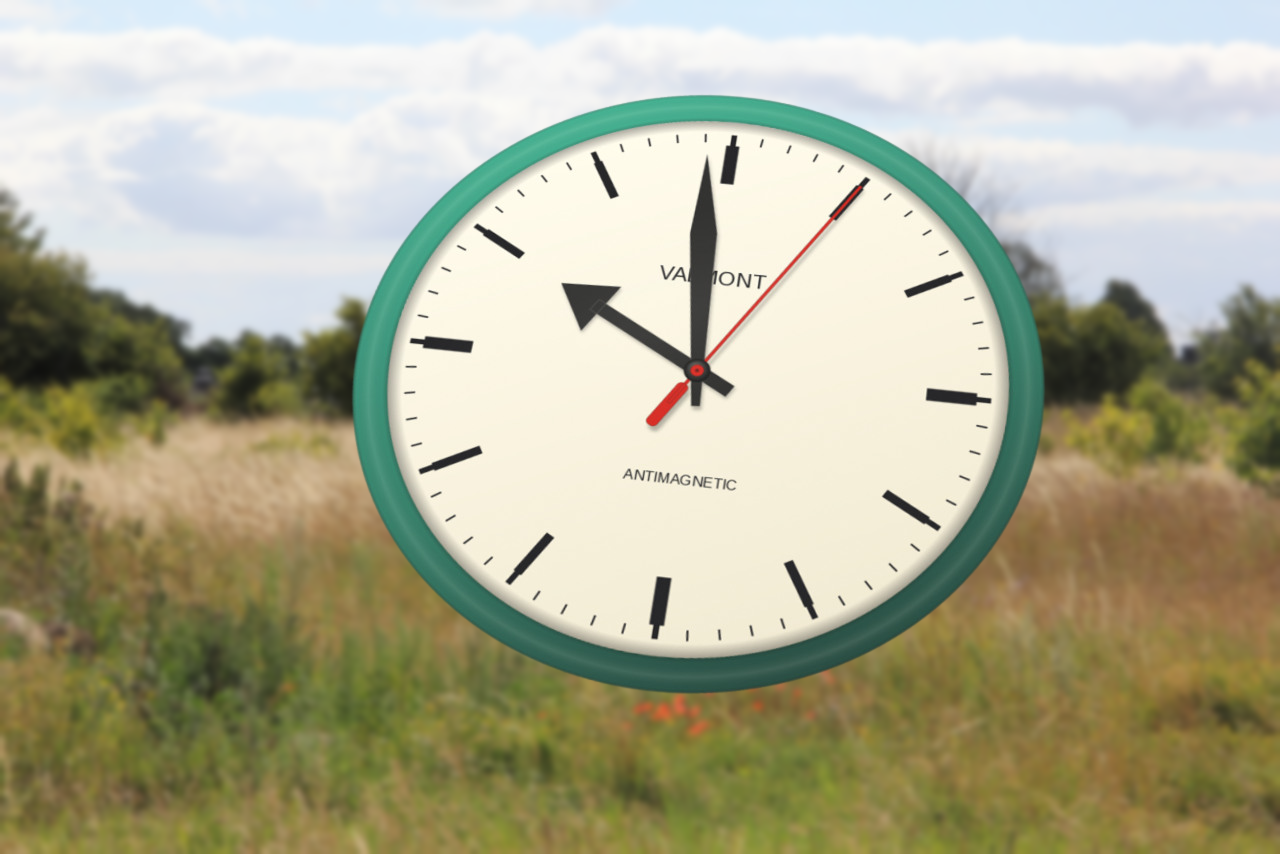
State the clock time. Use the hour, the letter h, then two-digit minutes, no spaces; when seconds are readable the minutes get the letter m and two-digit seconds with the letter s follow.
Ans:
9h59m05s
